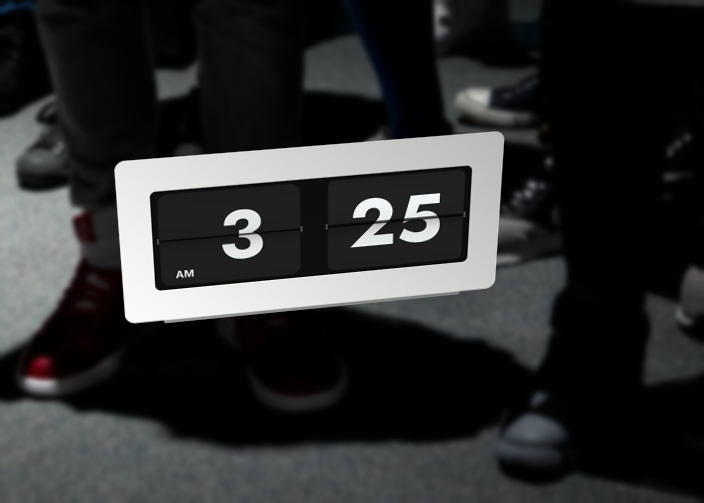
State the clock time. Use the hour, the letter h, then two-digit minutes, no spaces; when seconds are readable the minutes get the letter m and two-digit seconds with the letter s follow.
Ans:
3h25
